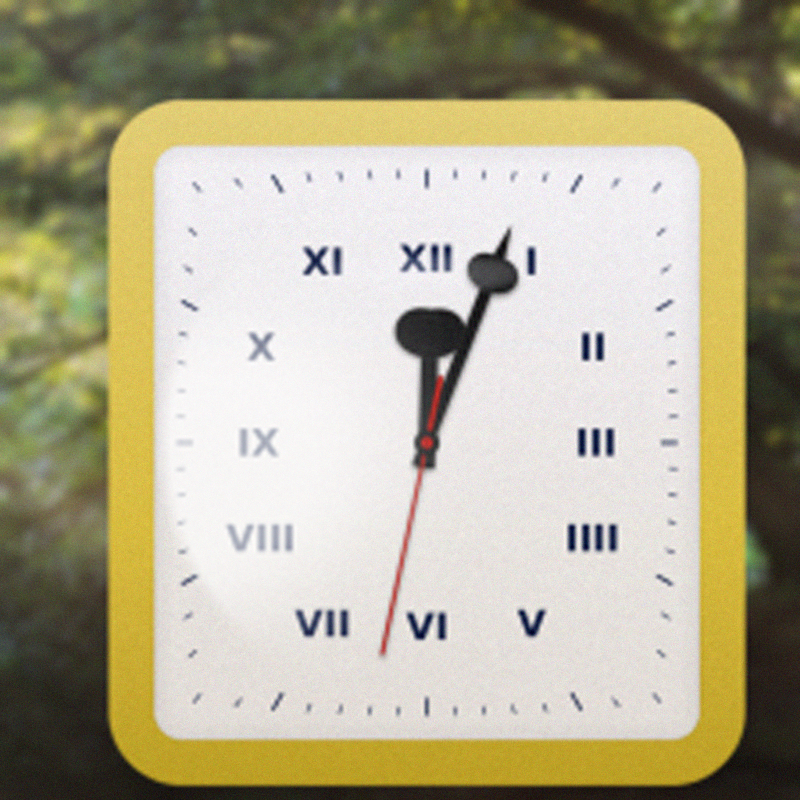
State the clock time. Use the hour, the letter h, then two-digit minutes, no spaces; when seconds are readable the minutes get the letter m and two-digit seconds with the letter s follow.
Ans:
12h03m32s
